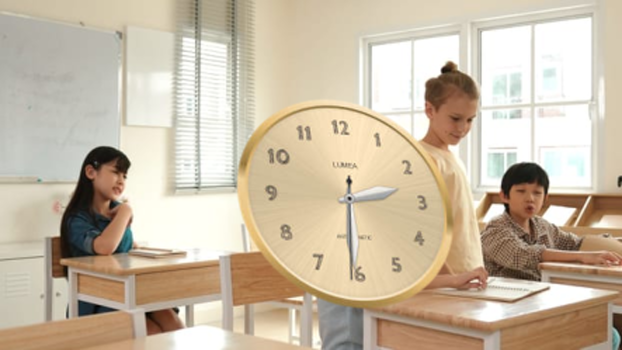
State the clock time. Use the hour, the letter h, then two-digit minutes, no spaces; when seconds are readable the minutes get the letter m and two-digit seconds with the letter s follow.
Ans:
2h30m31s
